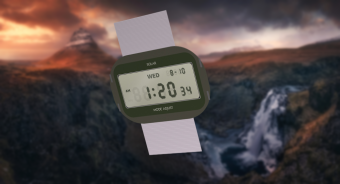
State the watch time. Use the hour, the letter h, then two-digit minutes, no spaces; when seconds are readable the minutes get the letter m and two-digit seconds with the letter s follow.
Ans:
1h20m34s
